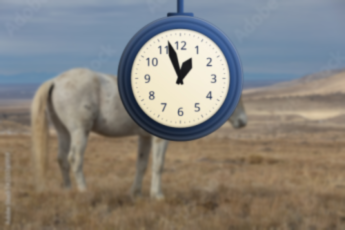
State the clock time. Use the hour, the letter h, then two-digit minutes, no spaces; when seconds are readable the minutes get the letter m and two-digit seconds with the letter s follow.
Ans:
12h57
